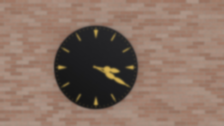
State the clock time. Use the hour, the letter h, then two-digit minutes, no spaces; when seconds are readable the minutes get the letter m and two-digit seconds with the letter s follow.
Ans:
3h20
